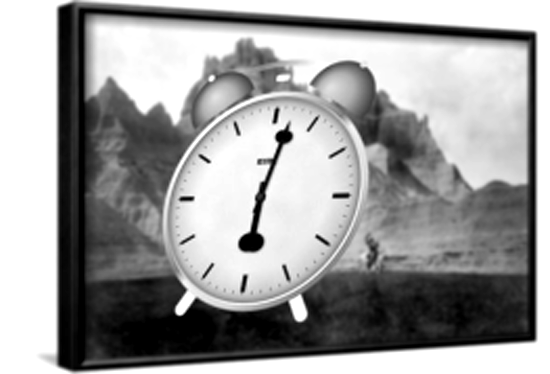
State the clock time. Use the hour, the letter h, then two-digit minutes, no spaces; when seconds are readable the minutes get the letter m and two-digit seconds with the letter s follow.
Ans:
6h02
